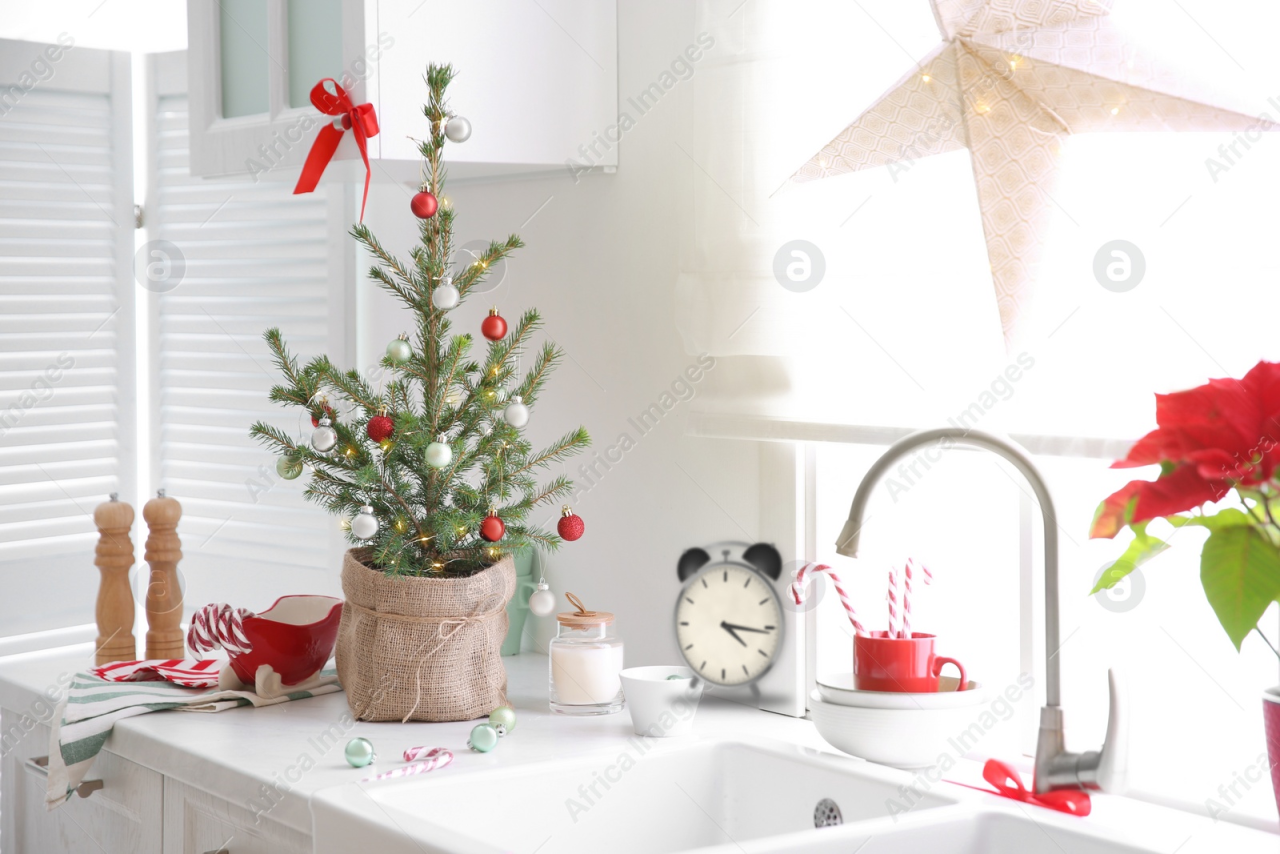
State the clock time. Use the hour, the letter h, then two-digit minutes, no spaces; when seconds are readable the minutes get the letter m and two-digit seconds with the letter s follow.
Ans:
4h16
